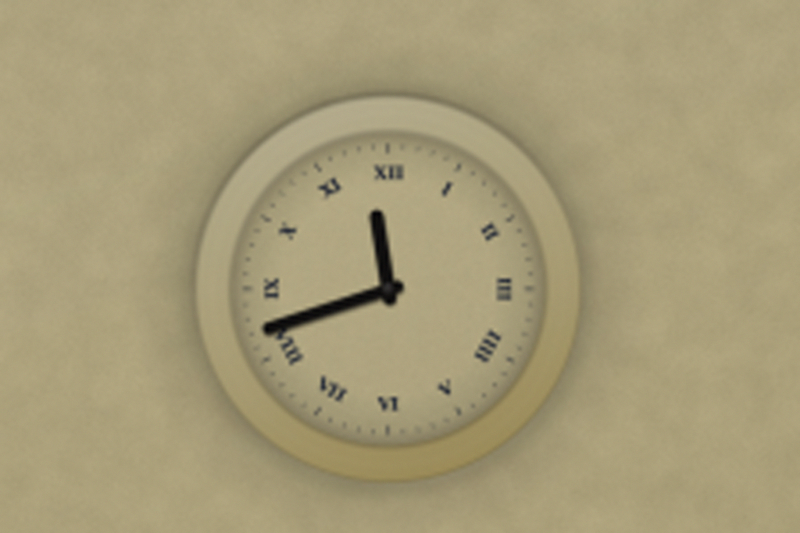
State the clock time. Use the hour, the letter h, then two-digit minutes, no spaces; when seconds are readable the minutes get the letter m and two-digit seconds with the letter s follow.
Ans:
11h42
